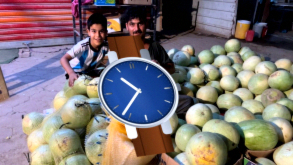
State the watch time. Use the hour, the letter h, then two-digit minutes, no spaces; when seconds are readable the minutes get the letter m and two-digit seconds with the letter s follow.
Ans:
10h37
